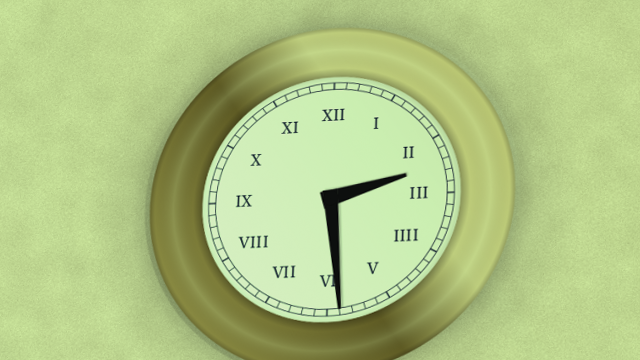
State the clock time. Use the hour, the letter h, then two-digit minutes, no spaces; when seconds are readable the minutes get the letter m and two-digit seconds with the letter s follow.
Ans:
2h29
